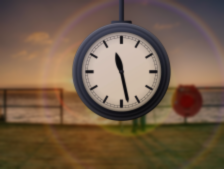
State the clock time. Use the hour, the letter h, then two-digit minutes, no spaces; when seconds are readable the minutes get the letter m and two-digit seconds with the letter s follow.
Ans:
11h28
